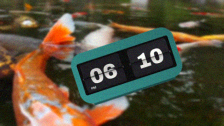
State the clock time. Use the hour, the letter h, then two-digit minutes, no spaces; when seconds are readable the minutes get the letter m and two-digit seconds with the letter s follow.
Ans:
6h10
